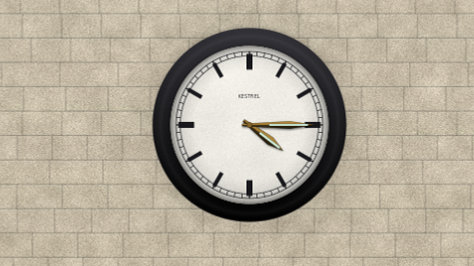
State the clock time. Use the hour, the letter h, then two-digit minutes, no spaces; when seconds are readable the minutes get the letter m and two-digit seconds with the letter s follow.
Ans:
4h15
